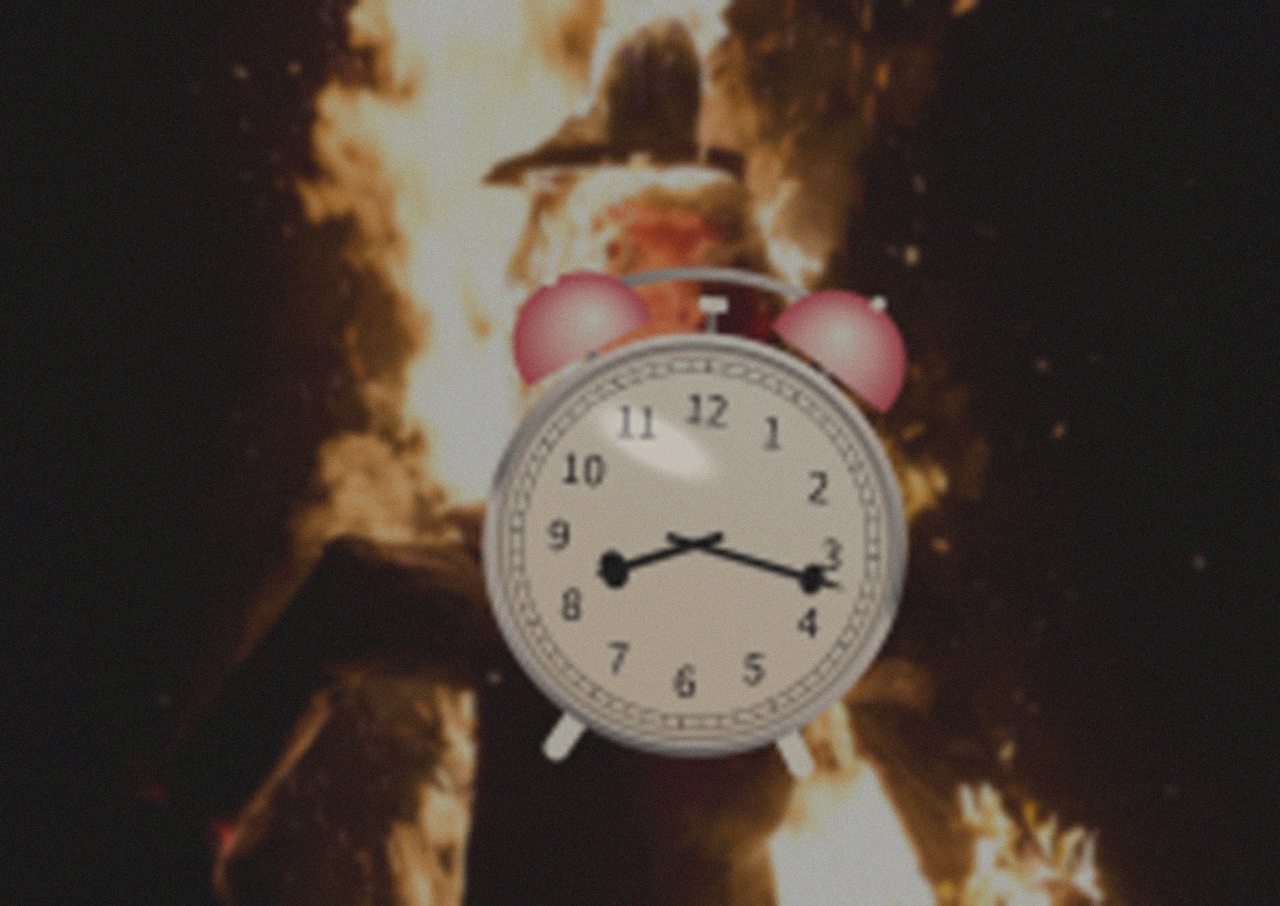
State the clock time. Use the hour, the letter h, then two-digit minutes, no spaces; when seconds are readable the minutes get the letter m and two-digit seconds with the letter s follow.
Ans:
8h17
